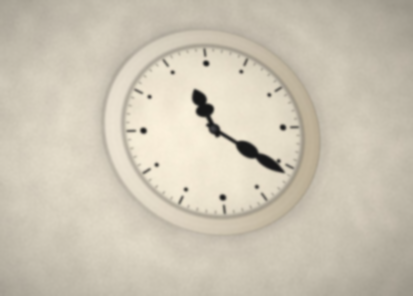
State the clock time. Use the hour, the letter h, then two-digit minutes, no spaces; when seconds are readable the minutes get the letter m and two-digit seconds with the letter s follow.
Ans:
11h21
